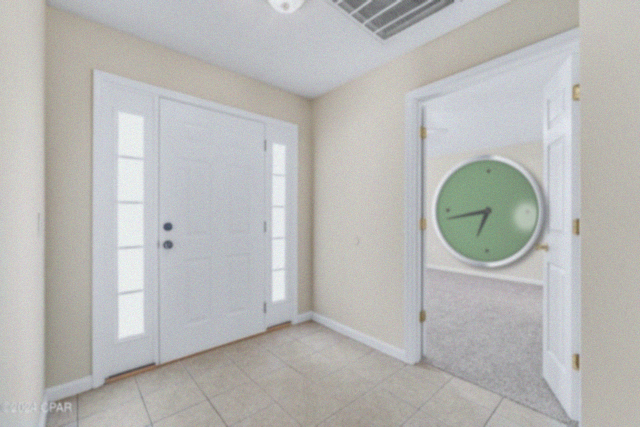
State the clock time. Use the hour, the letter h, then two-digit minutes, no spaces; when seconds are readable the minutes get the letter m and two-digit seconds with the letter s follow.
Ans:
6h43
